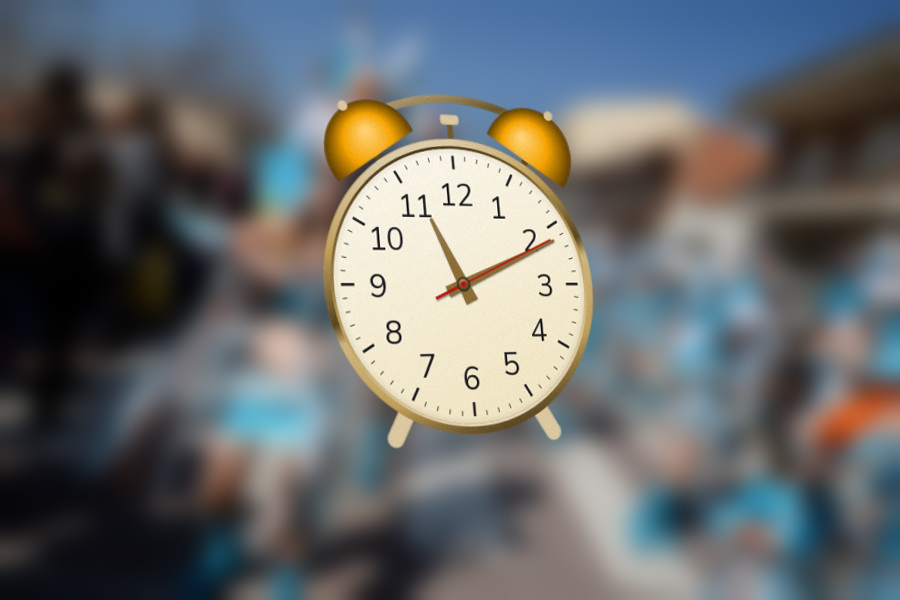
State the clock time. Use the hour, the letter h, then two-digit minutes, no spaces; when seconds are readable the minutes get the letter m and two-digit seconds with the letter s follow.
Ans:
11h11m11s
